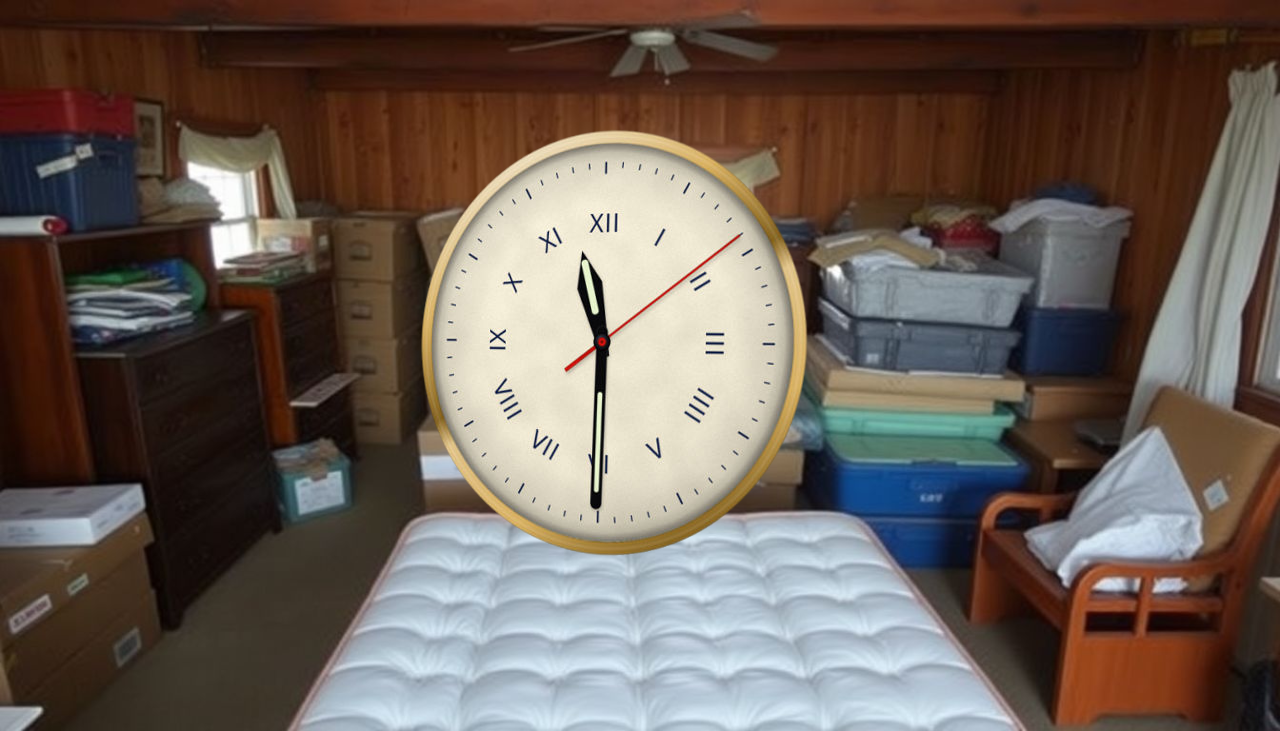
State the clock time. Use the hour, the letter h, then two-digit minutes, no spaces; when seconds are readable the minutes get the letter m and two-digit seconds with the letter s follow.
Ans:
11h30m09s
